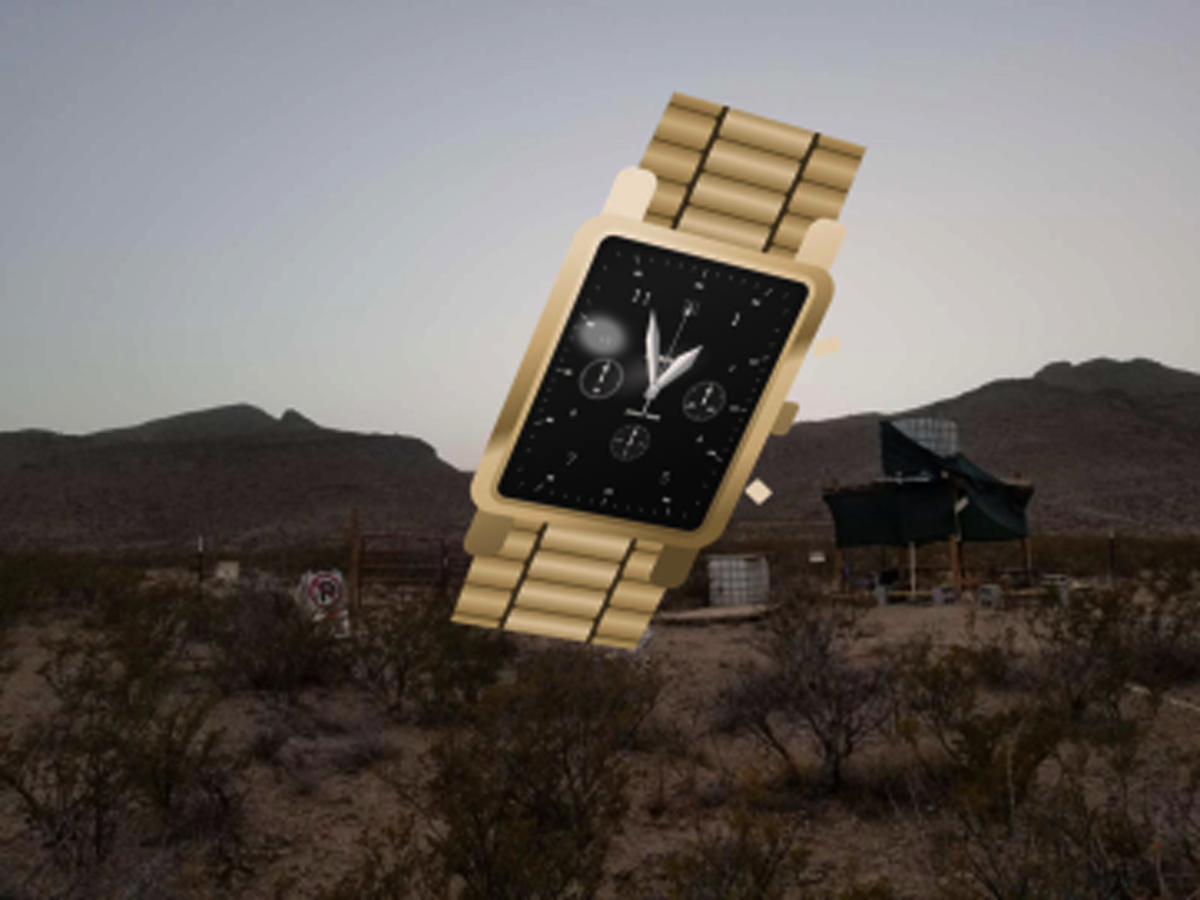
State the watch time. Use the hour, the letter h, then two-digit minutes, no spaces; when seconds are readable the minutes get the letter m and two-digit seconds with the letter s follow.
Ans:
12h56
